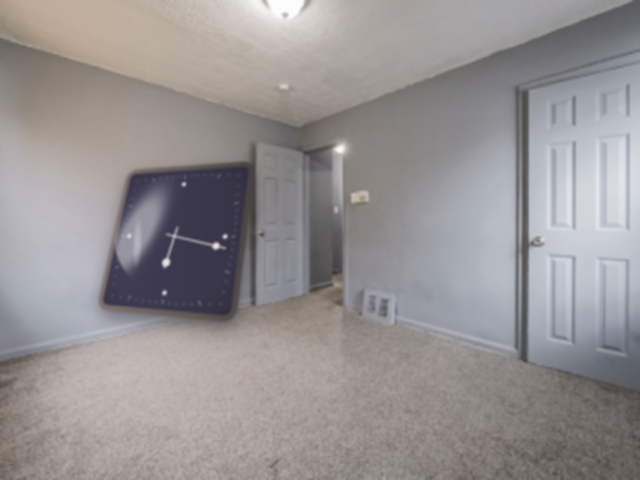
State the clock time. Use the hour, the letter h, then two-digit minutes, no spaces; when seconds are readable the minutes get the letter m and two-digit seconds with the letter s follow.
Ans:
6h17
